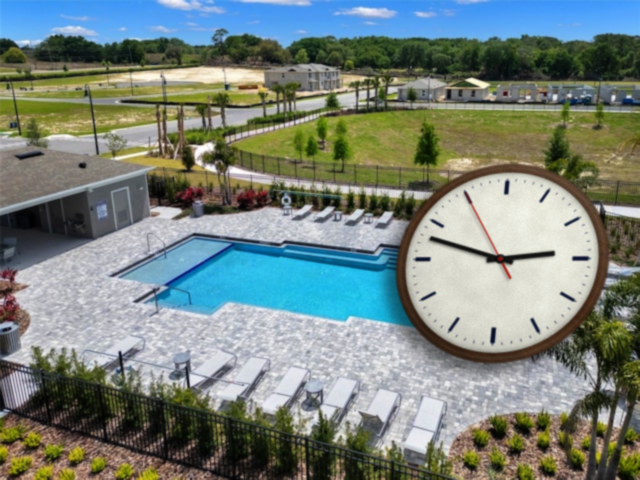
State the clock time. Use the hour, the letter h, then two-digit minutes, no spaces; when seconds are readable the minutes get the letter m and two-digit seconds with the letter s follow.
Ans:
2h47m55s
